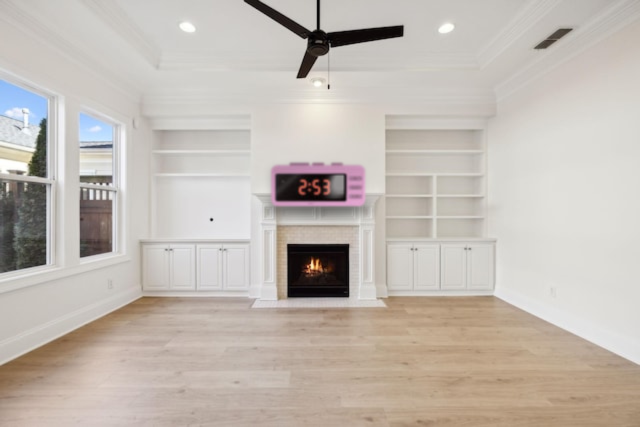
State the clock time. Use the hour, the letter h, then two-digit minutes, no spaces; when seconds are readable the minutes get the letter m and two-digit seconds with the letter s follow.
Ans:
2h53
